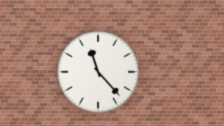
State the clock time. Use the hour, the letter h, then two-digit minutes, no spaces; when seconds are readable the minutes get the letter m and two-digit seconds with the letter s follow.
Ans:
11h23
